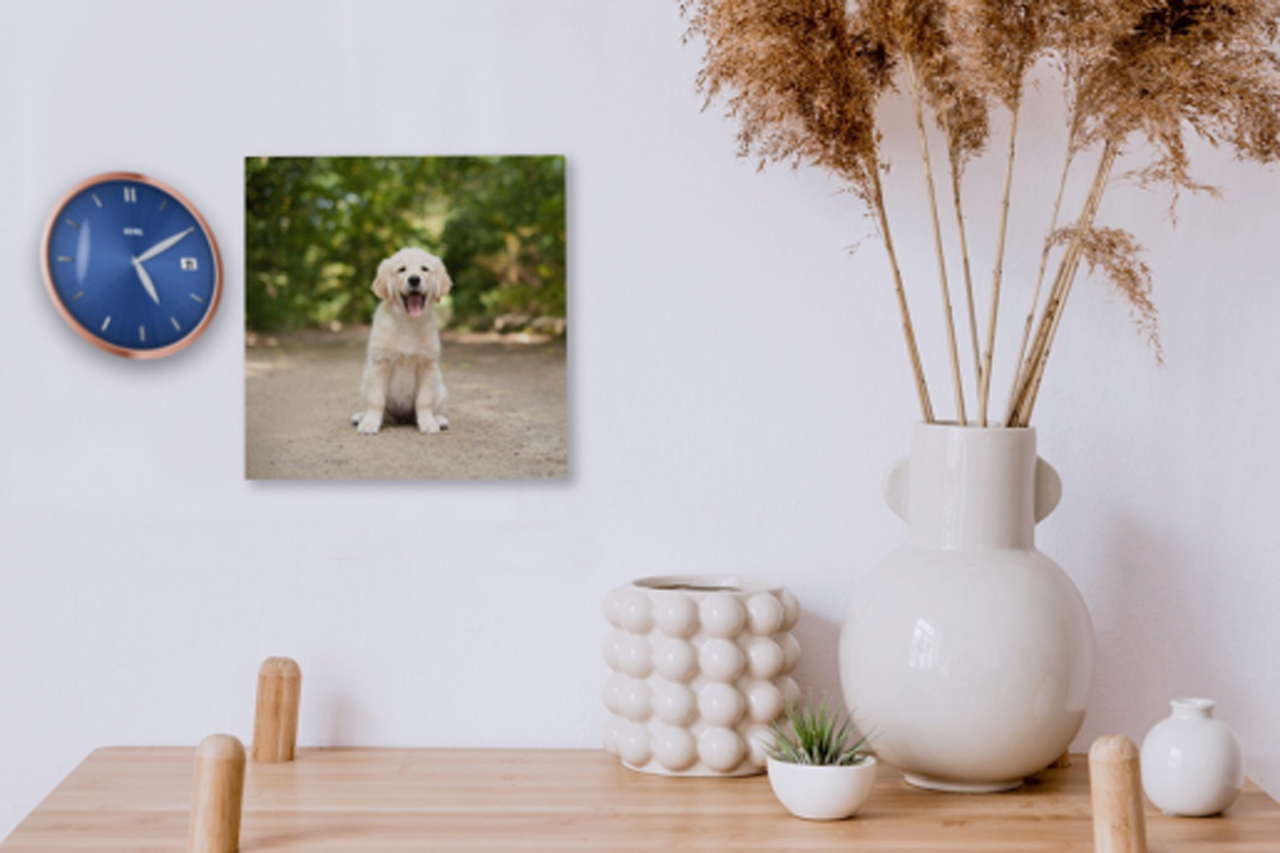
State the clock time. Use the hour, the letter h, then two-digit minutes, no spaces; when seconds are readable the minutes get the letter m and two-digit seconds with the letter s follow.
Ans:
5h10
